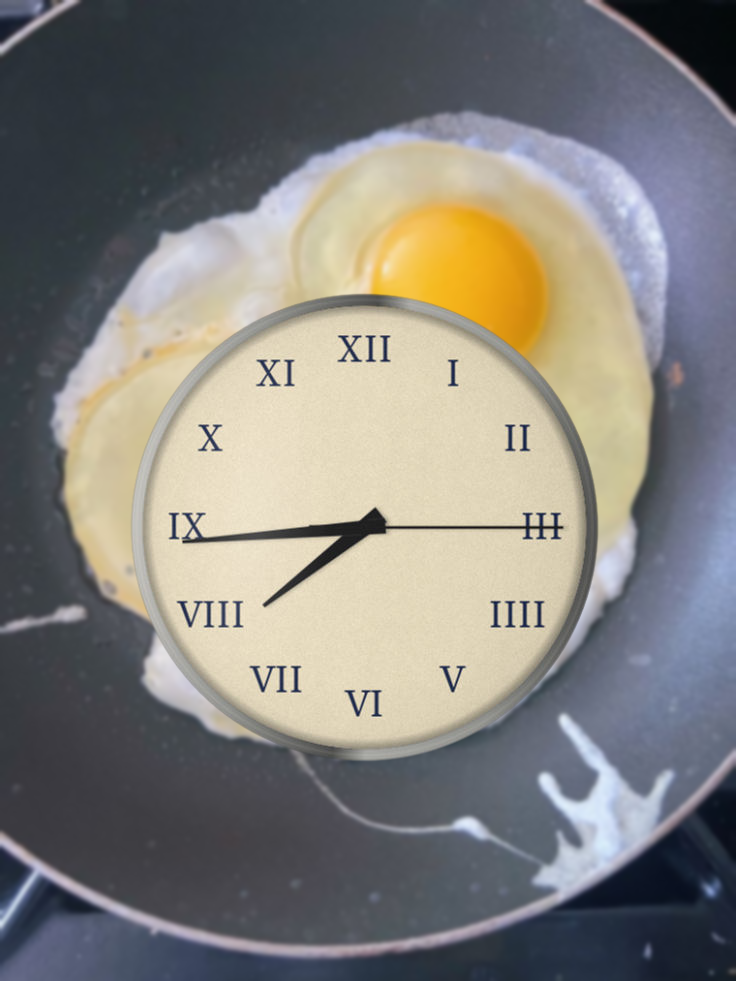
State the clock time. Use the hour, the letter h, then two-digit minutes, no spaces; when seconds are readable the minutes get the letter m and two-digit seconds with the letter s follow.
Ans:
7h44m15s
